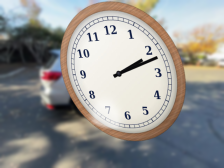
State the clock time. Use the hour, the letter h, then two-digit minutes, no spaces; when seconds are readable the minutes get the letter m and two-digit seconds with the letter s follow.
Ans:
2h12
